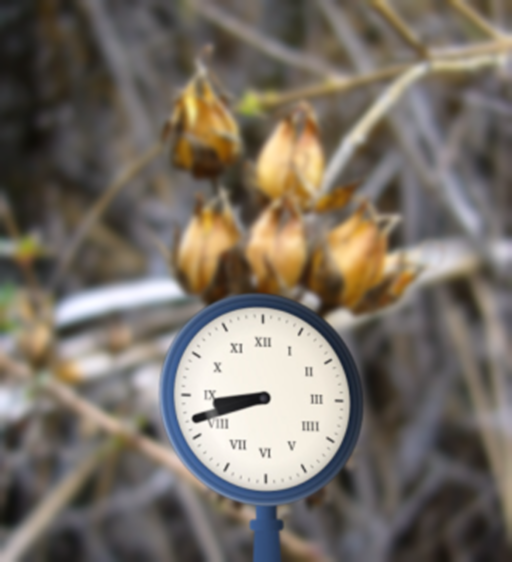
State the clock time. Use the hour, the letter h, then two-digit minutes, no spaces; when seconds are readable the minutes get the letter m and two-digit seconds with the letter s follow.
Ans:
8h42
